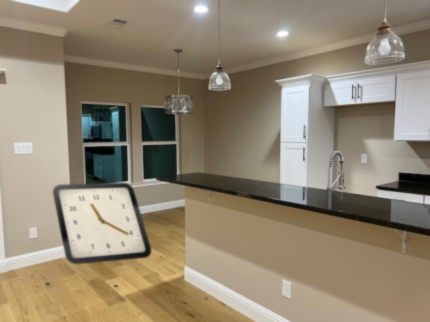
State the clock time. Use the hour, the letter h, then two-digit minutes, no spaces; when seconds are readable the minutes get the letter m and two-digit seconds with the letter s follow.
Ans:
11h21
